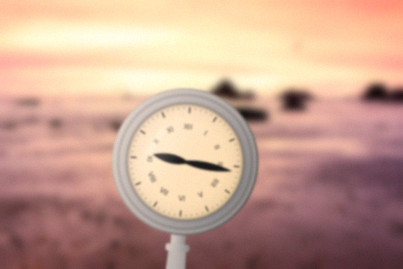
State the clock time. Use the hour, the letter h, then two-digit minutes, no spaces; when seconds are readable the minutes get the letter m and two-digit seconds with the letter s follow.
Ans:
9h16
